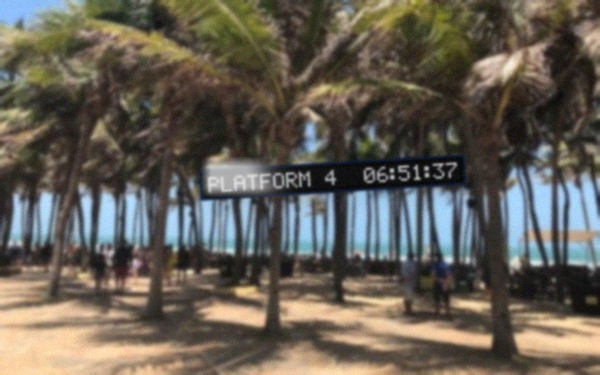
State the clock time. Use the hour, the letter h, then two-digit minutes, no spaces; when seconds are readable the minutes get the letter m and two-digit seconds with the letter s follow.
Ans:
6h51m37s
